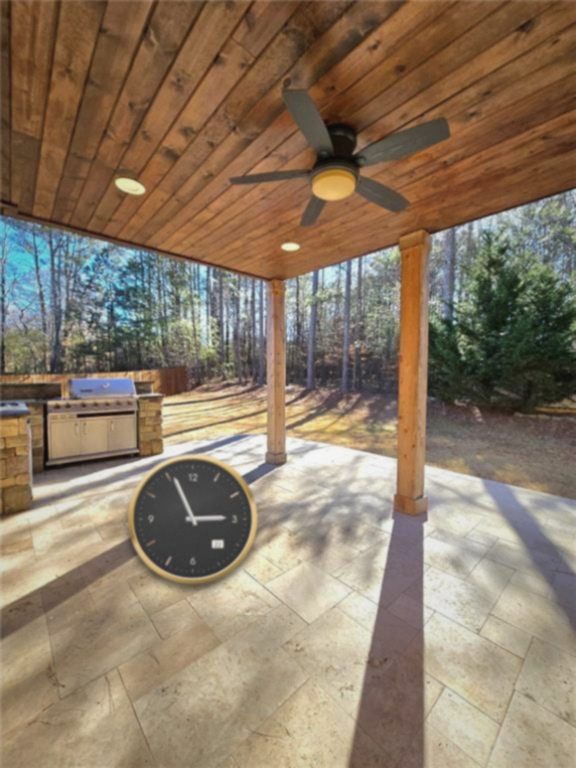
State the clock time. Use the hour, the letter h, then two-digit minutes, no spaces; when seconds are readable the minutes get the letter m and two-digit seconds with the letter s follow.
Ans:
2h56
